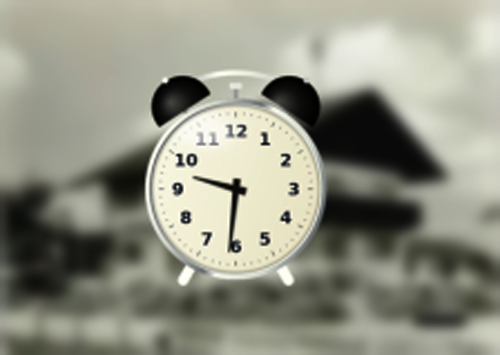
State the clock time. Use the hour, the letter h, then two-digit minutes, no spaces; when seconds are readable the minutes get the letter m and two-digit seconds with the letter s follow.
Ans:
9h31
